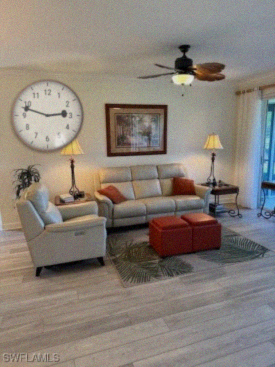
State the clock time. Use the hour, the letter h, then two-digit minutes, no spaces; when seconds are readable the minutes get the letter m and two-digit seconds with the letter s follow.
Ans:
2h48
